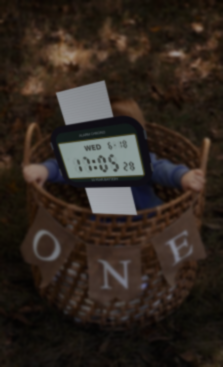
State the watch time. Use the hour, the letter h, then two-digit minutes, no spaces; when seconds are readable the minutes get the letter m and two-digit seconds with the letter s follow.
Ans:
17h05
